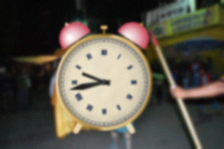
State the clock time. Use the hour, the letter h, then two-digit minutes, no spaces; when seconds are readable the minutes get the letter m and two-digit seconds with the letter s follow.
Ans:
9h43
